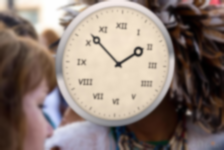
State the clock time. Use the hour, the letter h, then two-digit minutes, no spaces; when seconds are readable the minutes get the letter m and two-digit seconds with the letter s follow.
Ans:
1h52
